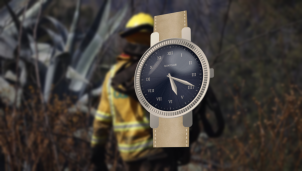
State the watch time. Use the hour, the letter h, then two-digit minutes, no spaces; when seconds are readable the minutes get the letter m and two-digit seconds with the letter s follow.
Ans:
5h19
